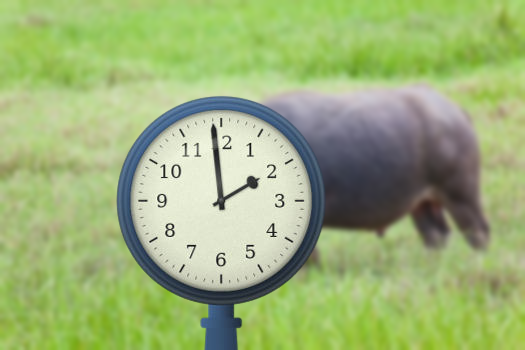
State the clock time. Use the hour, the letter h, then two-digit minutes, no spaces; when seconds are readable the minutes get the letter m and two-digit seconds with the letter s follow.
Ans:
1h59
